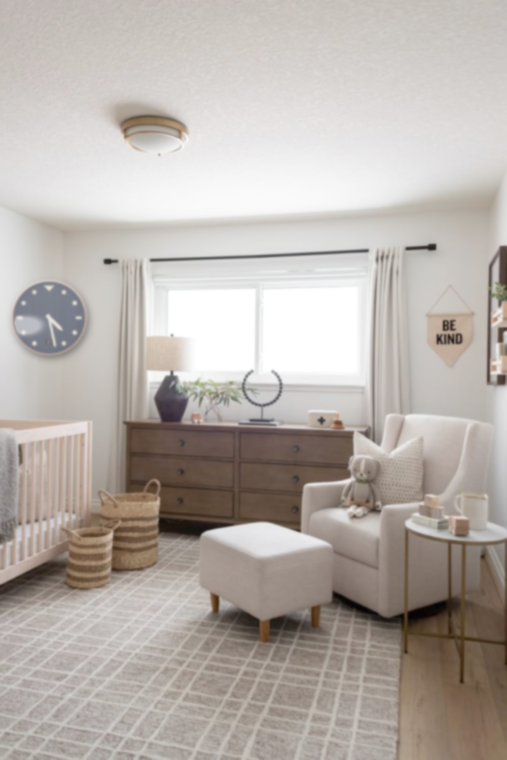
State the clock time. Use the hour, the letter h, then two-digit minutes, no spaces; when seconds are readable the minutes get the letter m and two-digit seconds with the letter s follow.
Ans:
4h28
